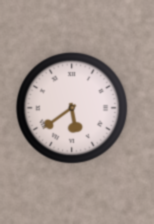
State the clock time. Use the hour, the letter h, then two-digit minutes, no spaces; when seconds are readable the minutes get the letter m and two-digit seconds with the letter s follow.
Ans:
5h39
